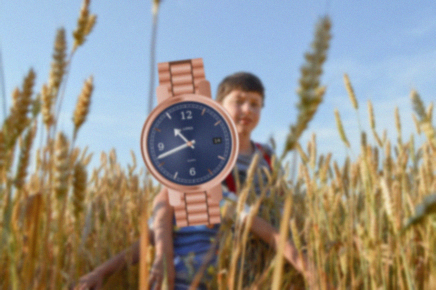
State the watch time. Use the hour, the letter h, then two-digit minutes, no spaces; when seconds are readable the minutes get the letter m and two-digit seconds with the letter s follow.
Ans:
10h42
